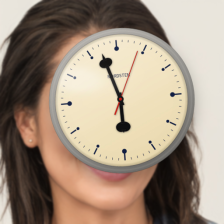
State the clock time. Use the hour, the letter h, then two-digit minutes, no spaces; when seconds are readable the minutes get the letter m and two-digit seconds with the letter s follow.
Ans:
5h57m04s
